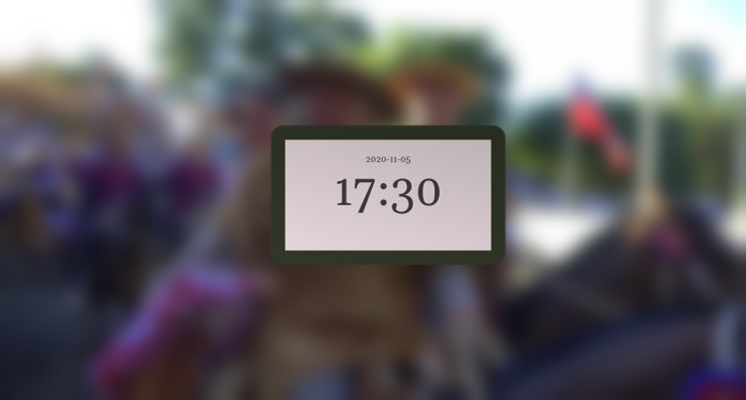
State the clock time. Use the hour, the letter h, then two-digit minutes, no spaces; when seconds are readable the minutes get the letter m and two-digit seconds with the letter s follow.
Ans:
17h30
